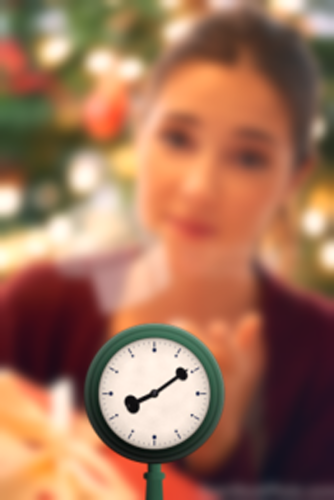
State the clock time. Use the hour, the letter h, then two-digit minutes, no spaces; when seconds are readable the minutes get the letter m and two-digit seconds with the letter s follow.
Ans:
8h09
